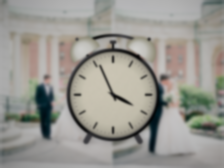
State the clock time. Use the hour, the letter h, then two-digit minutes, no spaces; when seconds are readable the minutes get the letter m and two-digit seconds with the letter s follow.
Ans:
3h56
